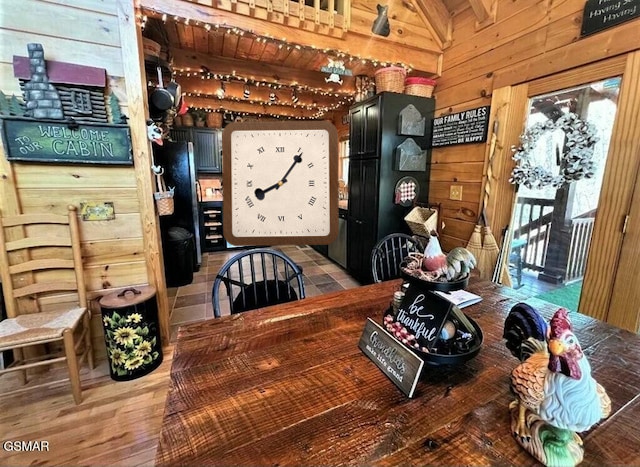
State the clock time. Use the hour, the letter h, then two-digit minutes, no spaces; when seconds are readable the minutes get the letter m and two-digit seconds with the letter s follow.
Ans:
8h06
